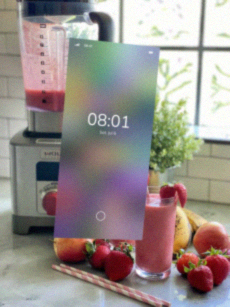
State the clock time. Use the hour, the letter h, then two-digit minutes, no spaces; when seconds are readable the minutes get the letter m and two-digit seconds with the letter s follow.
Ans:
8h01
